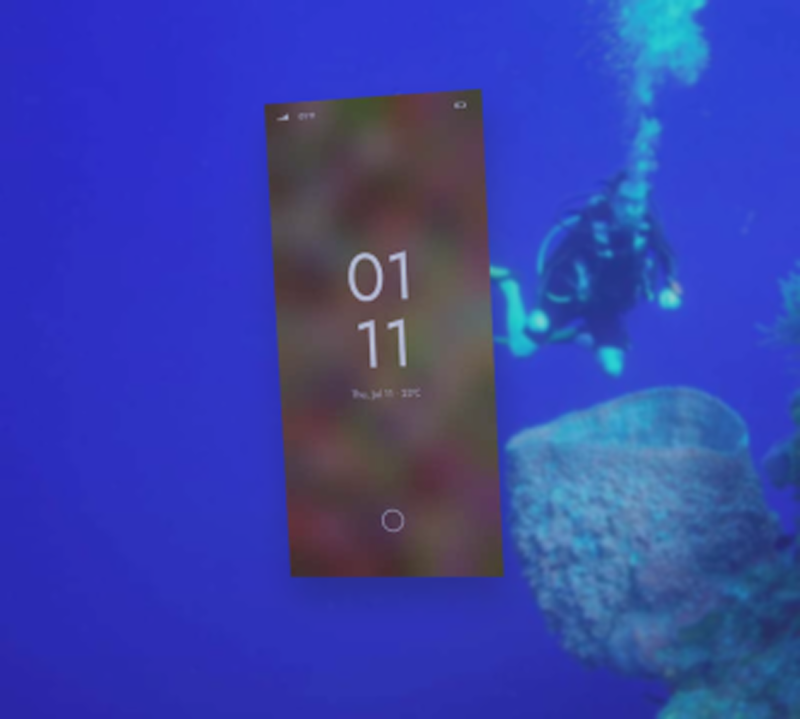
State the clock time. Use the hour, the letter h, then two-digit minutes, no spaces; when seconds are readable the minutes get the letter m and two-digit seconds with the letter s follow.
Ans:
1h11
